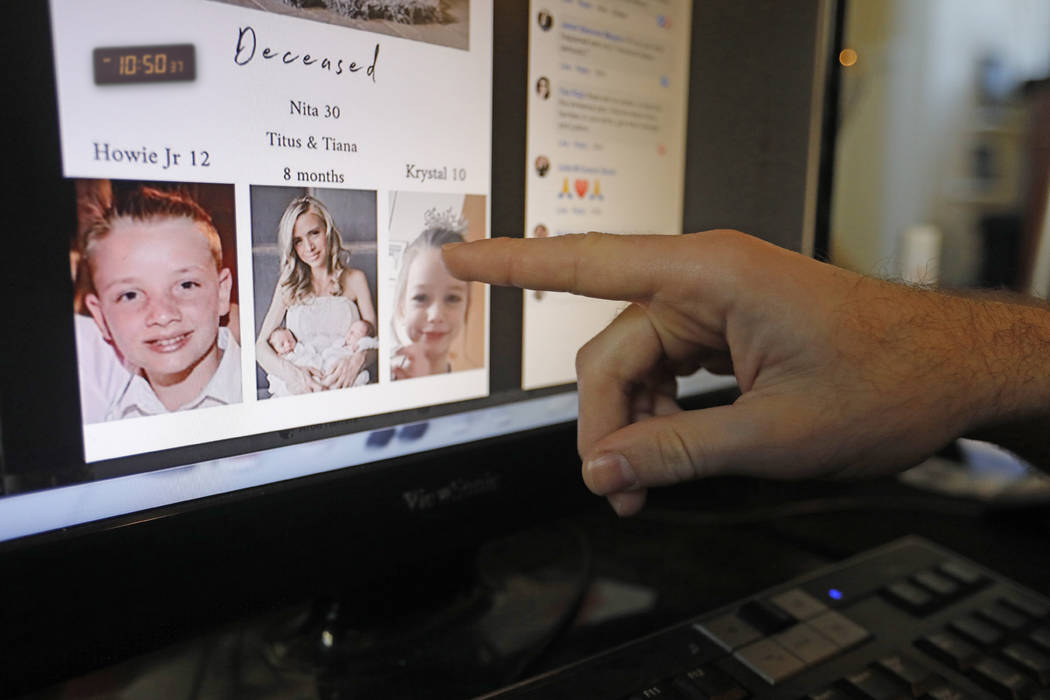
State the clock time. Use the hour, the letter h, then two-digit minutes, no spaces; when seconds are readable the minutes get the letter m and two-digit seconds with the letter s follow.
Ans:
10h50
